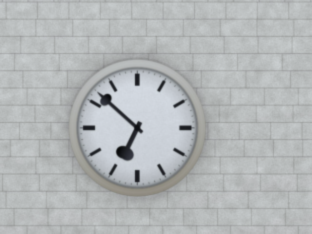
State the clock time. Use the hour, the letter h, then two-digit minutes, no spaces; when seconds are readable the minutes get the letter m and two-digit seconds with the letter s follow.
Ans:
6h52
